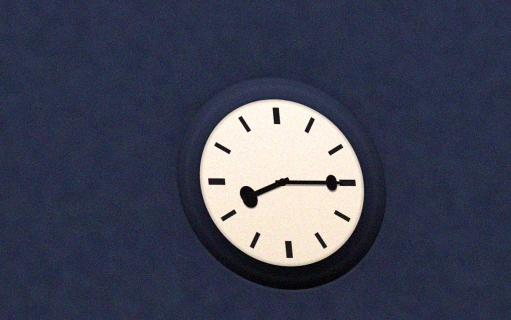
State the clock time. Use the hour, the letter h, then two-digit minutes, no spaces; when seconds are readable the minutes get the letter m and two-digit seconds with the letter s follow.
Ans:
8h15
